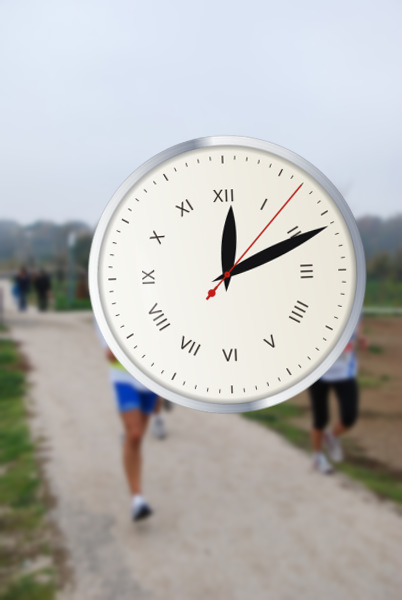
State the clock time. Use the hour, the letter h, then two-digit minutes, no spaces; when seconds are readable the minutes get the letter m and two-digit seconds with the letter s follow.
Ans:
12h11m07s
